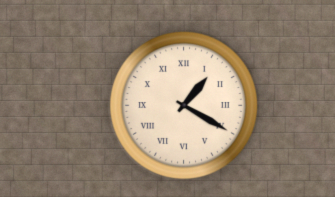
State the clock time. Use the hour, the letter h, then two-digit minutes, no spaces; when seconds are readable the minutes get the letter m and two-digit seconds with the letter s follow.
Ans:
1h20
